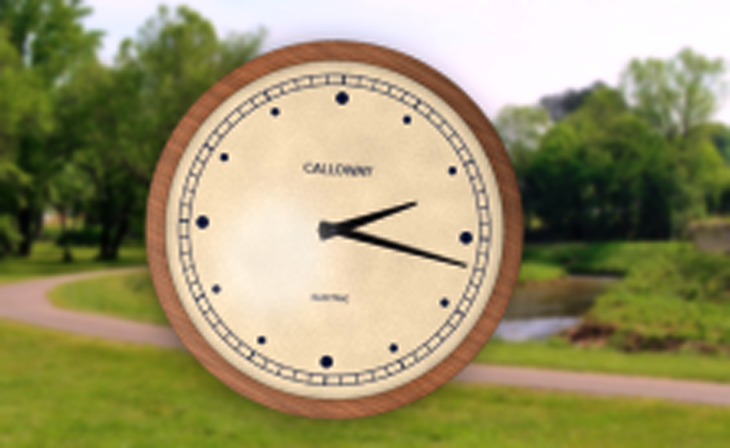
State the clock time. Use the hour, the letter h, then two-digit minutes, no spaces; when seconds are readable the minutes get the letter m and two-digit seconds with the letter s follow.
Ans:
2h17
